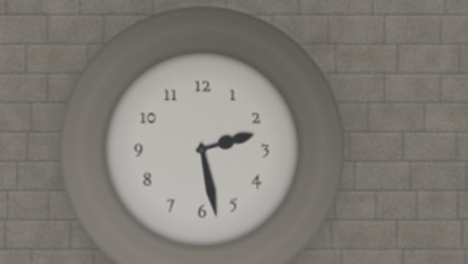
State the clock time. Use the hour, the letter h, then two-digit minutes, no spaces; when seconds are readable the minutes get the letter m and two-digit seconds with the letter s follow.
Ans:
2h28
